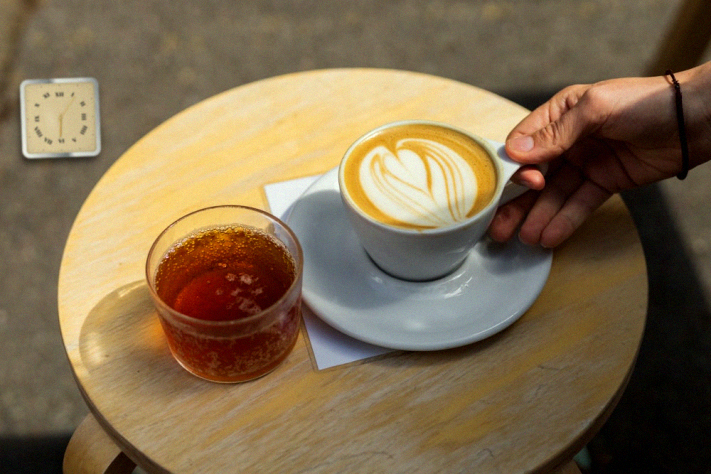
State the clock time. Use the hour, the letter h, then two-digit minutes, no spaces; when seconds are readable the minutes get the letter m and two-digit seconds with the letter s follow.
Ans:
6h06
